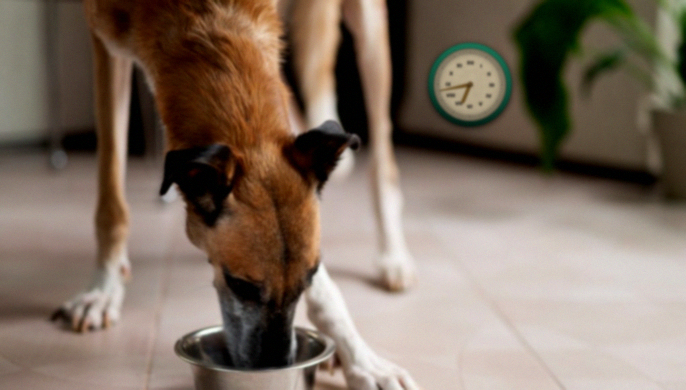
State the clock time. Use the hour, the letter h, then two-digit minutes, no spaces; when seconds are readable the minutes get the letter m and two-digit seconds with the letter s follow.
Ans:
6h43
